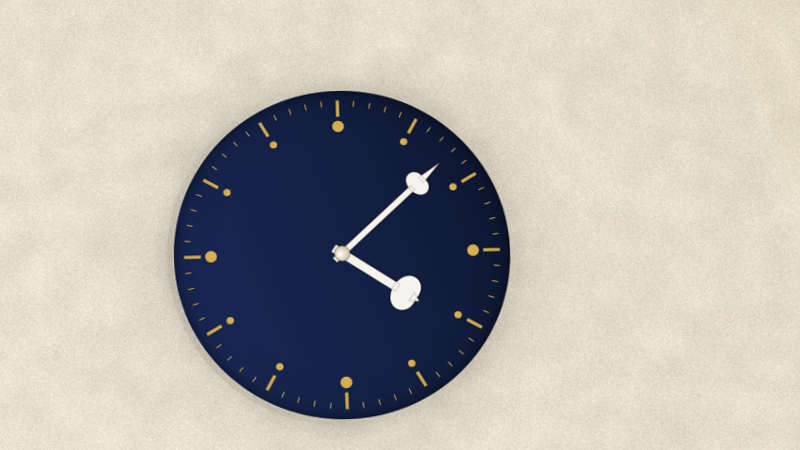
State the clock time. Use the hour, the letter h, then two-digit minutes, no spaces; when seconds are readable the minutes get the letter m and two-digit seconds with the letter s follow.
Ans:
4h08
